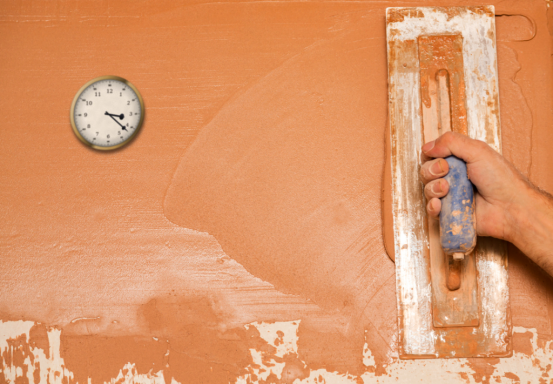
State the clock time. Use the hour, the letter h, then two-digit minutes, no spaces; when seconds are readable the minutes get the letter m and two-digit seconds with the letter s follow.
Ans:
3h22
